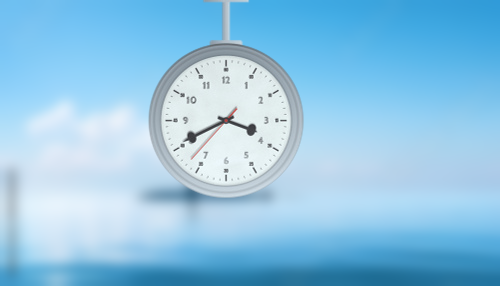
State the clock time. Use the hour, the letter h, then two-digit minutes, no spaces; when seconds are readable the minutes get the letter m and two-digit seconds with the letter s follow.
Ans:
3h40m37s
